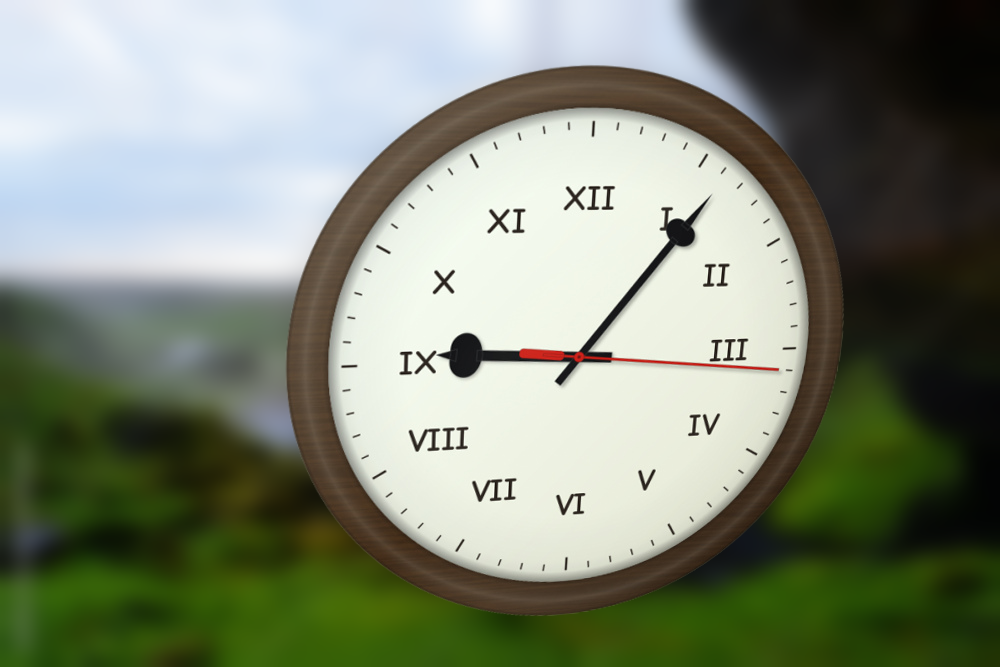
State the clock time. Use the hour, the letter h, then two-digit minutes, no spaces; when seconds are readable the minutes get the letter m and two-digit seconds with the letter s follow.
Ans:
9h06m16s
